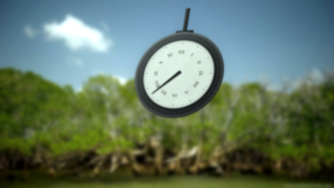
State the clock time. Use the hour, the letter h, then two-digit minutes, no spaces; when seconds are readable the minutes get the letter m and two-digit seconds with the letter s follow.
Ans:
7h38
